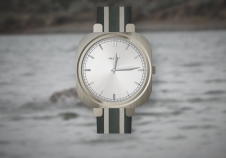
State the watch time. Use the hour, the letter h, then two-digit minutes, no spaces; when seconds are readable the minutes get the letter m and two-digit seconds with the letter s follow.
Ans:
12h14
